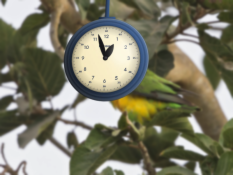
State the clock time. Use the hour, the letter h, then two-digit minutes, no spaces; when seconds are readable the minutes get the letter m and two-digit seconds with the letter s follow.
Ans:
12h57
